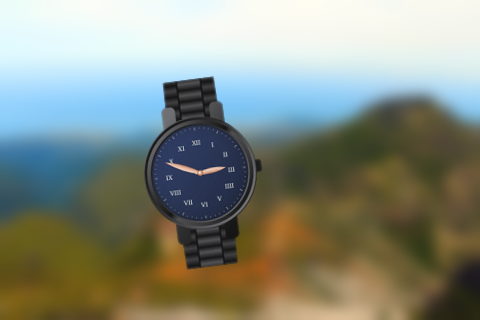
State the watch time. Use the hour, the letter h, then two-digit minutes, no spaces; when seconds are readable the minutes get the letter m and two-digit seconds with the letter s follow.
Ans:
2h49
